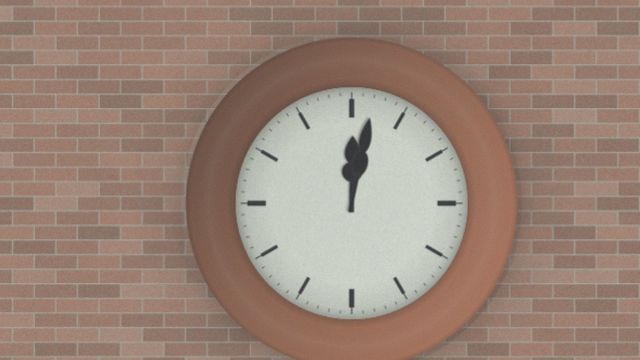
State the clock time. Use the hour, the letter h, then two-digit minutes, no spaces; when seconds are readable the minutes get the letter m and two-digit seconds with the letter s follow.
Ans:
12h02
